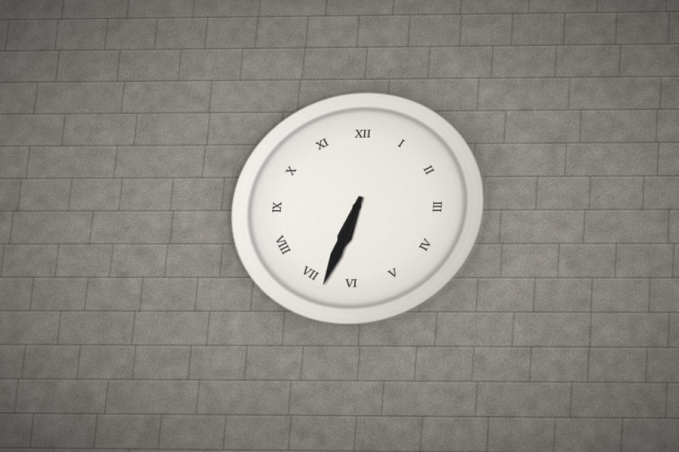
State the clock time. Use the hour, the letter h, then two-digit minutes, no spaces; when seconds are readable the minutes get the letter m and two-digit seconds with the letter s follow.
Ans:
6h33
